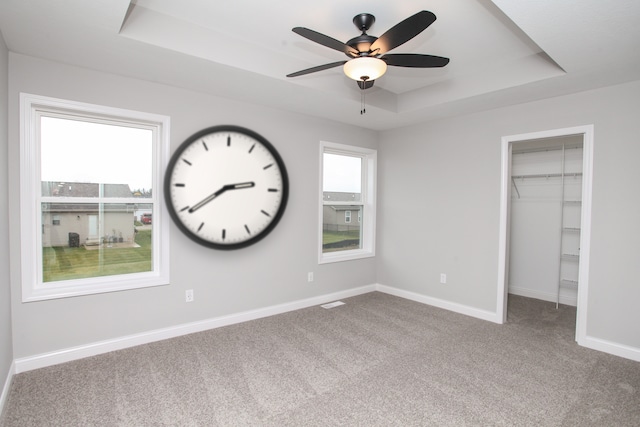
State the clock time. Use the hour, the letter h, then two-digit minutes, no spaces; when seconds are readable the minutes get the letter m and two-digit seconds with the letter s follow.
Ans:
2h39
